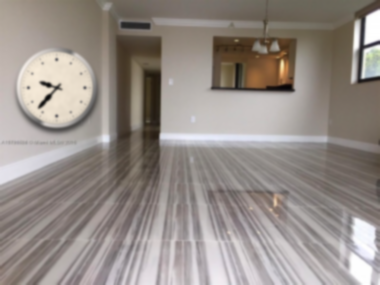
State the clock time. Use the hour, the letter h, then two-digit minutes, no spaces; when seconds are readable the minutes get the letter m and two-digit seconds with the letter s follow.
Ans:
9h37
